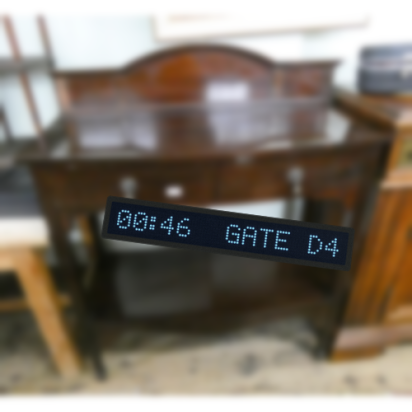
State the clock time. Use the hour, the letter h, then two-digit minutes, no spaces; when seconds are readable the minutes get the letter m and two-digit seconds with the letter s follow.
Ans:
0h46
